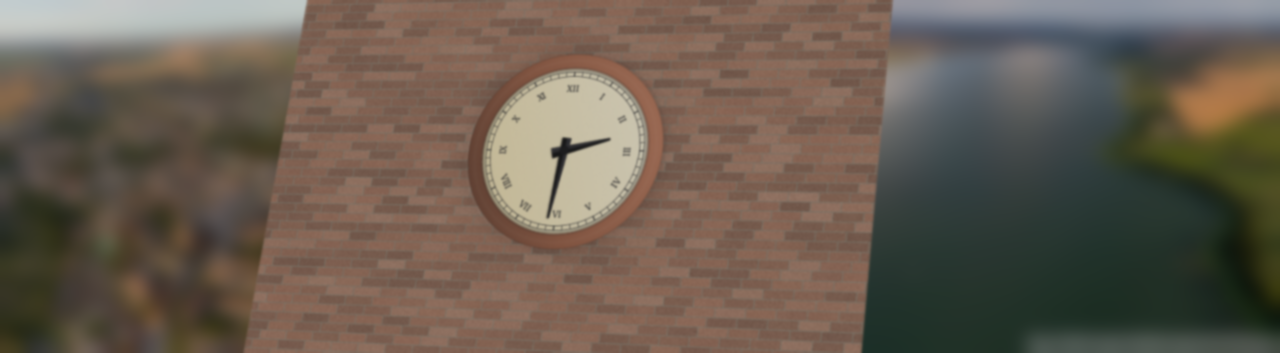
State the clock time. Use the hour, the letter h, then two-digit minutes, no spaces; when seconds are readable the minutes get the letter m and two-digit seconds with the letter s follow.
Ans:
2h31
